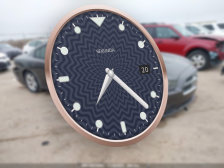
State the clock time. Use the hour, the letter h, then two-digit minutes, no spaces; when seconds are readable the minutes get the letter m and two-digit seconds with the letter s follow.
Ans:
7h23
